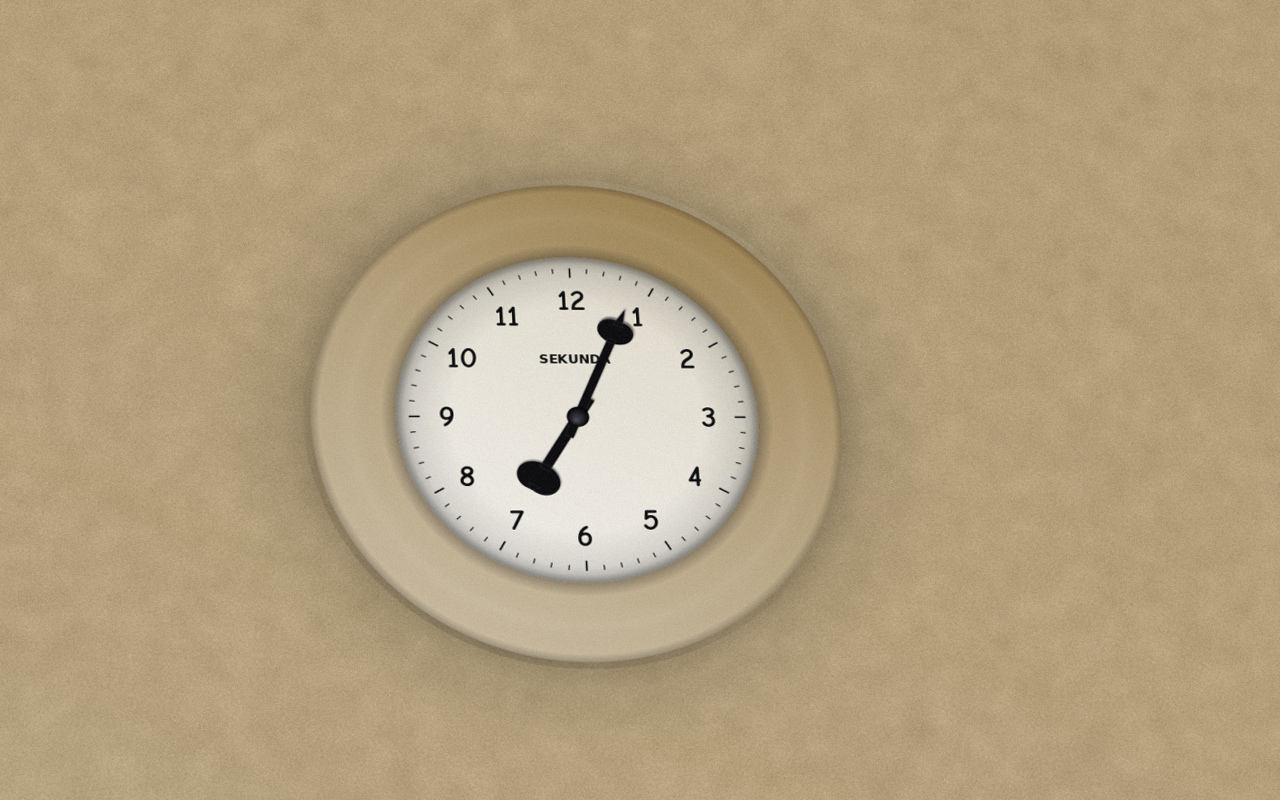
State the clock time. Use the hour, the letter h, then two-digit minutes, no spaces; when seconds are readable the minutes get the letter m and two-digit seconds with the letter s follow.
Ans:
7h04
